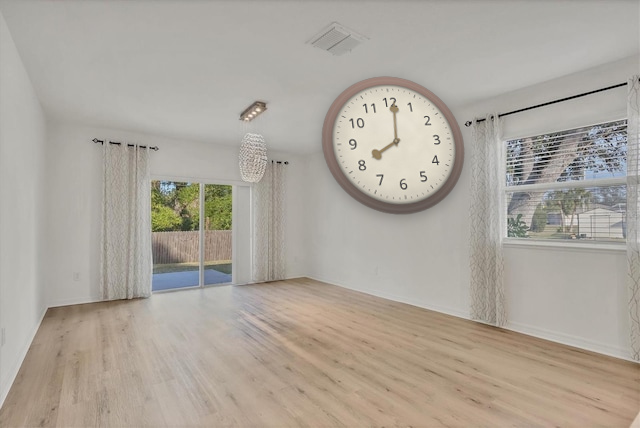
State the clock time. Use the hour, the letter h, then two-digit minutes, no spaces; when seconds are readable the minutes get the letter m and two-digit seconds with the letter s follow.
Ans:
8h01
